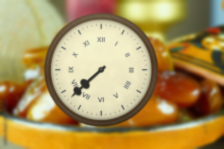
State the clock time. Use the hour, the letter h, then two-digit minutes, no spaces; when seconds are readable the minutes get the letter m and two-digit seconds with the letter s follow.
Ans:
7h38
